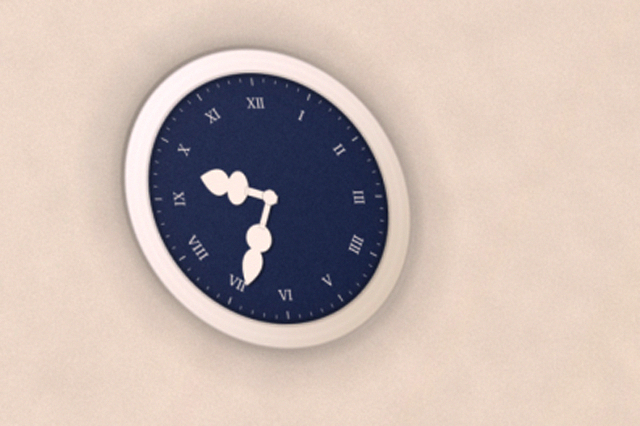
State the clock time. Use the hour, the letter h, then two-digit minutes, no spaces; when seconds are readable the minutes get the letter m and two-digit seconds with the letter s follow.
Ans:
9h34
